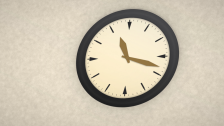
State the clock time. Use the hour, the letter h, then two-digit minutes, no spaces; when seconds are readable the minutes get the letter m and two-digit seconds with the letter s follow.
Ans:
11h18
